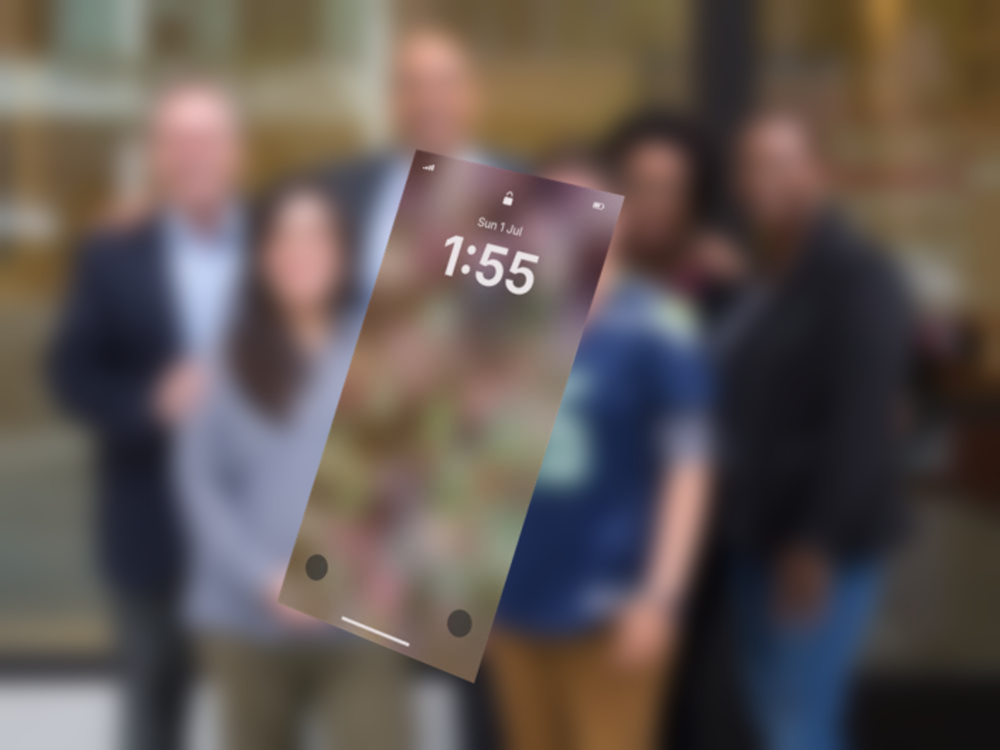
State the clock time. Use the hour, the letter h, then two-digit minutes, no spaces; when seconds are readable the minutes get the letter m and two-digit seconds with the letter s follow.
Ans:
1h55
